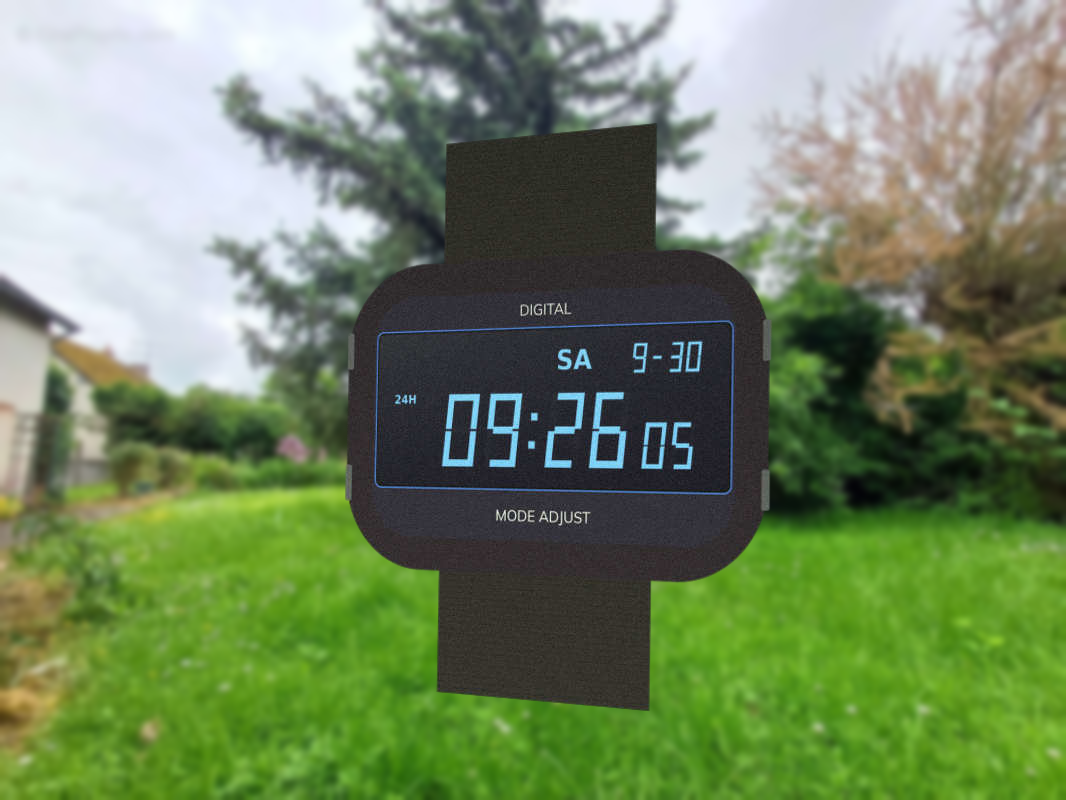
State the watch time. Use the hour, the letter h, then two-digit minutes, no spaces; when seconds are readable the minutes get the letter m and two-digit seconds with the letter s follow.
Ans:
9h26m05s
